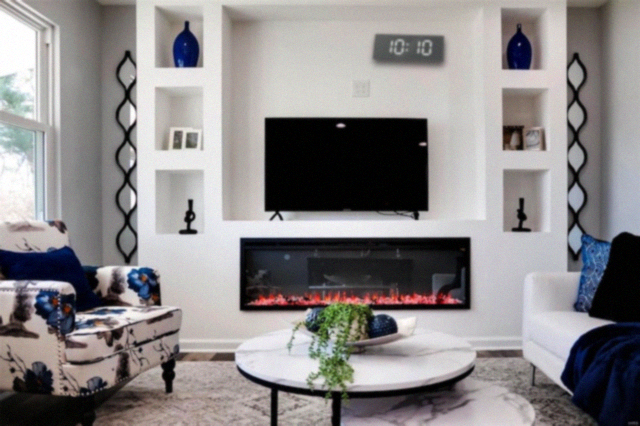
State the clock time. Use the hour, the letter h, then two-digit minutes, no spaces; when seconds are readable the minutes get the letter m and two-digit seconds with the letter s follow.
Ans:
10h10
